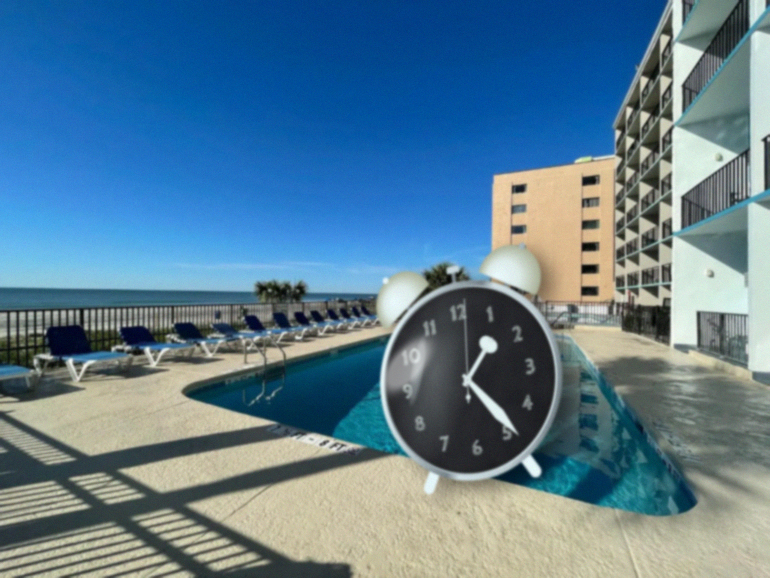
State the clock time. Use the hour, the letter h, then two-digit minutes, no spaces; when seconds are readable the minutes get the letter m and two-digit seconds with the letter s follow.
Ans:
1h24m01s
